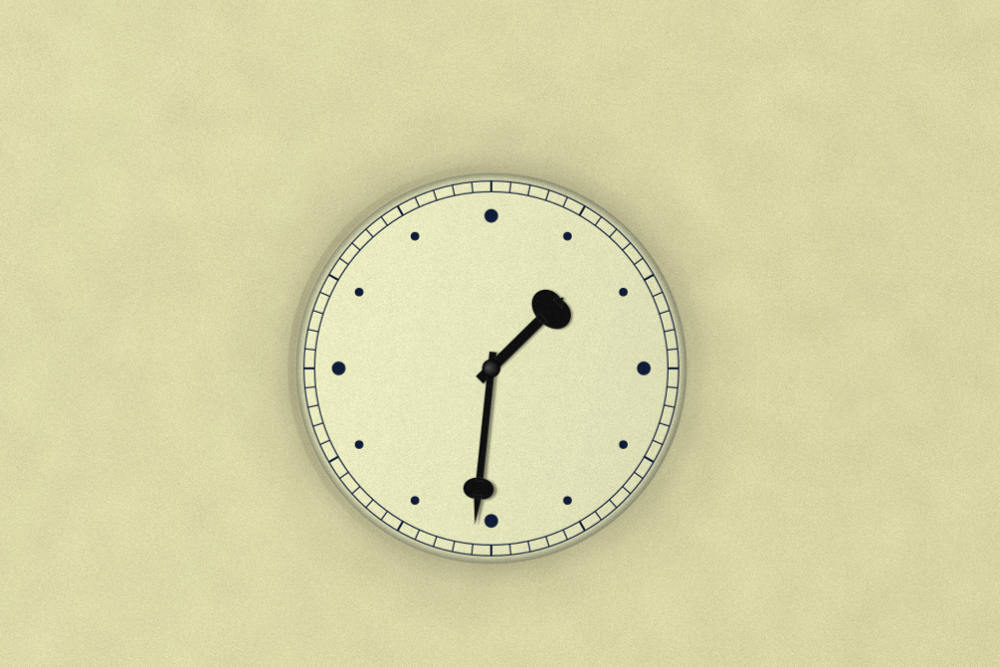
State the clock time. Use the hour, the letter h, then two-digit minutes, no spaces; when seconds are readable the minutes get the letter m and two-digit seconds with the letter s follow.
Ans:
1h31
